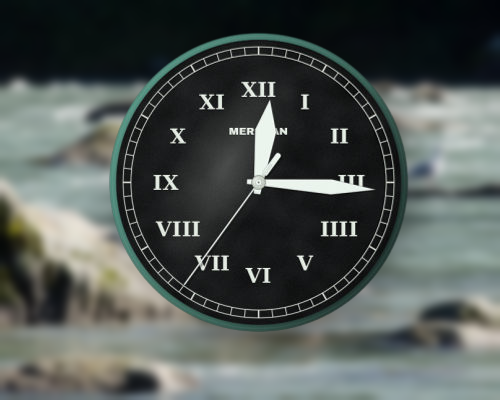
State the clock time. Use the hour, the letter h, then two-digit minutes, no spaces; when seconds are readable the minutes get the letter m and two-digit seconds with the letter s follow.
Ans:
12h15m36s
